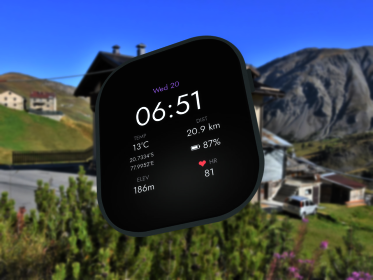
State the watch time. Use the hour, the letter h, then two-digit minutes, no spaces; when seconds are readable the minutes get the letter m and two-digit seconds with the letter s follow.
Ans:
6h51
